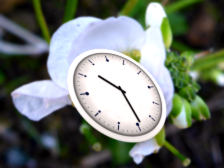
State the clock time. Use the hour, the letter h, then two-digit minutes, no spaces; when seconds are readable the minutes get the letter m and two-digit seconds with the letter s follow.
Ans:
10h29
